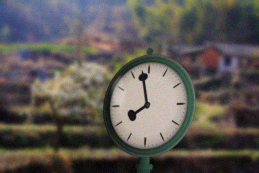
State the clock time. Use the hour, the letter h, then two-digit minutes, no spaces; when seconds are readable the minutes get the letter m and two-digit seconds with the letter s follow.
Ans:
7h58
